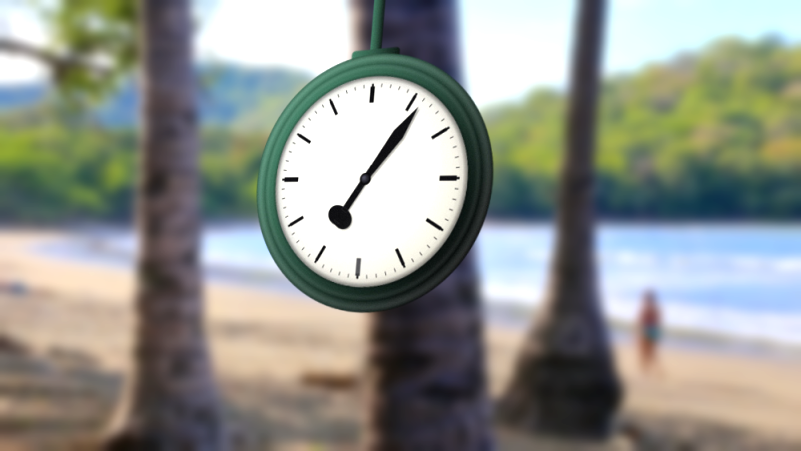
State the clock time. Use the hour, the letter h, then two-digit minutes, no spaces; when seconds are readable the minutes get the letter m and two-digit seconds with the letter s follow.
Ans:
7h06
